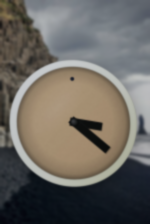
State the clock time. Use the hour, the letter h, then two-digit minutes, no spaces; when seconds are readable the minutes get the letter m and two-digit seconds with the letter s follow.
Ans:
3h22
